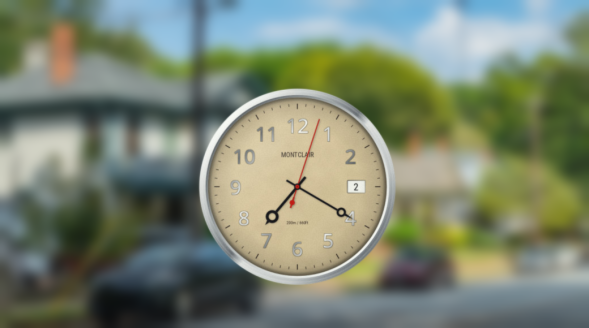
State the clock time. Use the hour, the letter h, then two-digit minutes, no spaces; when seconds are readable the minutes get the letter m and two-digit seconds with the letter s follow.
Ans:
7h20m03s
